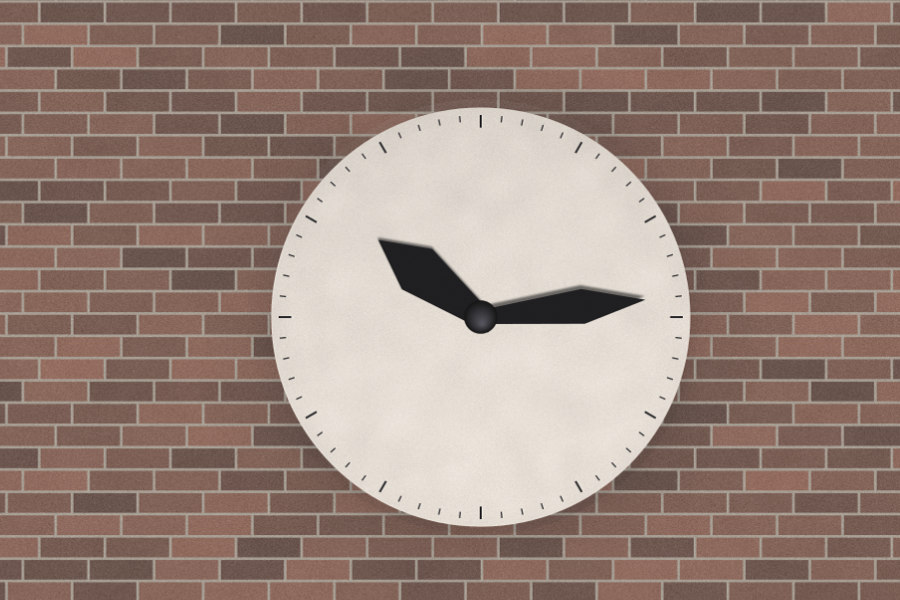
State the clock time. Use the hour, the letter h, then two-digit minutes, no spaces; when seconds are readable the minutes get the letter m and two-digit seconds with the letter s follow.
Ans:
10h14
